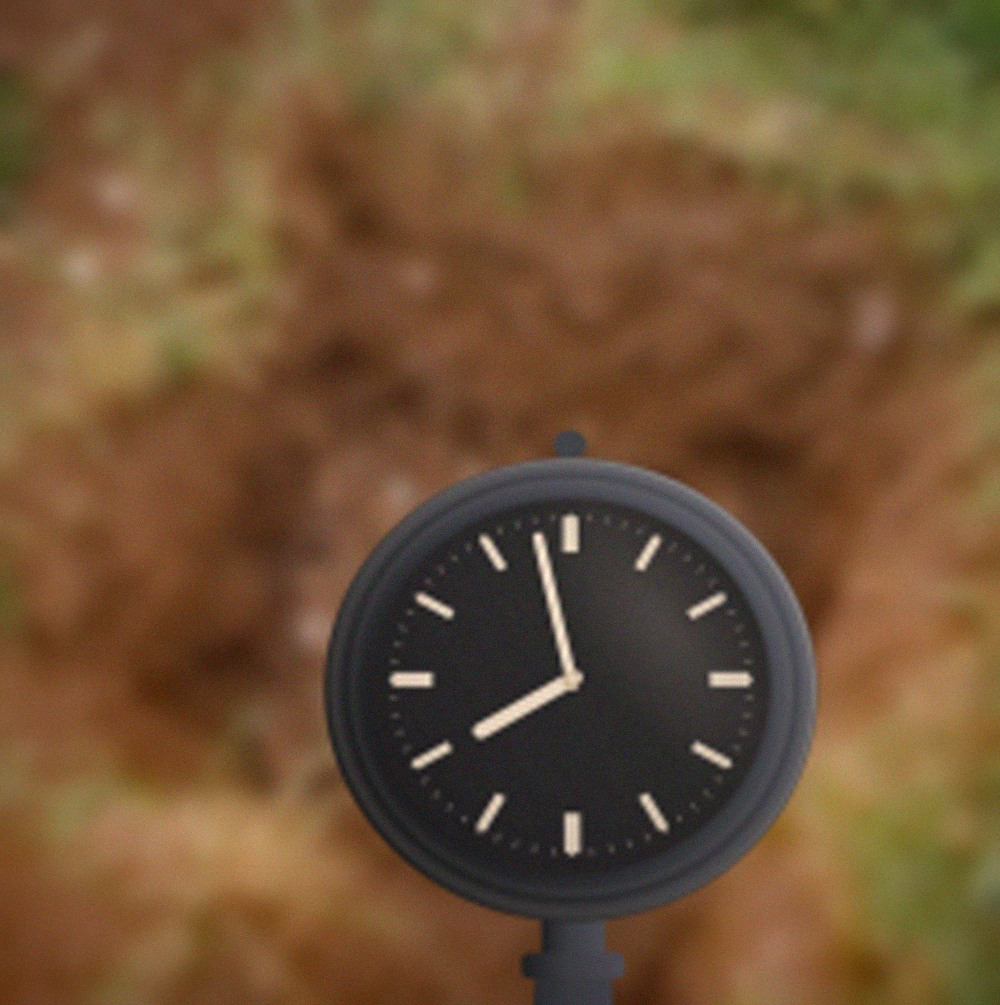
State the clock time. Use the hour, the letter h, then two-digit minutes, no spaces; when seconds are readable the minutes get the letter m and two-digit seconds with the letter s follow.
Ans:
7h58
